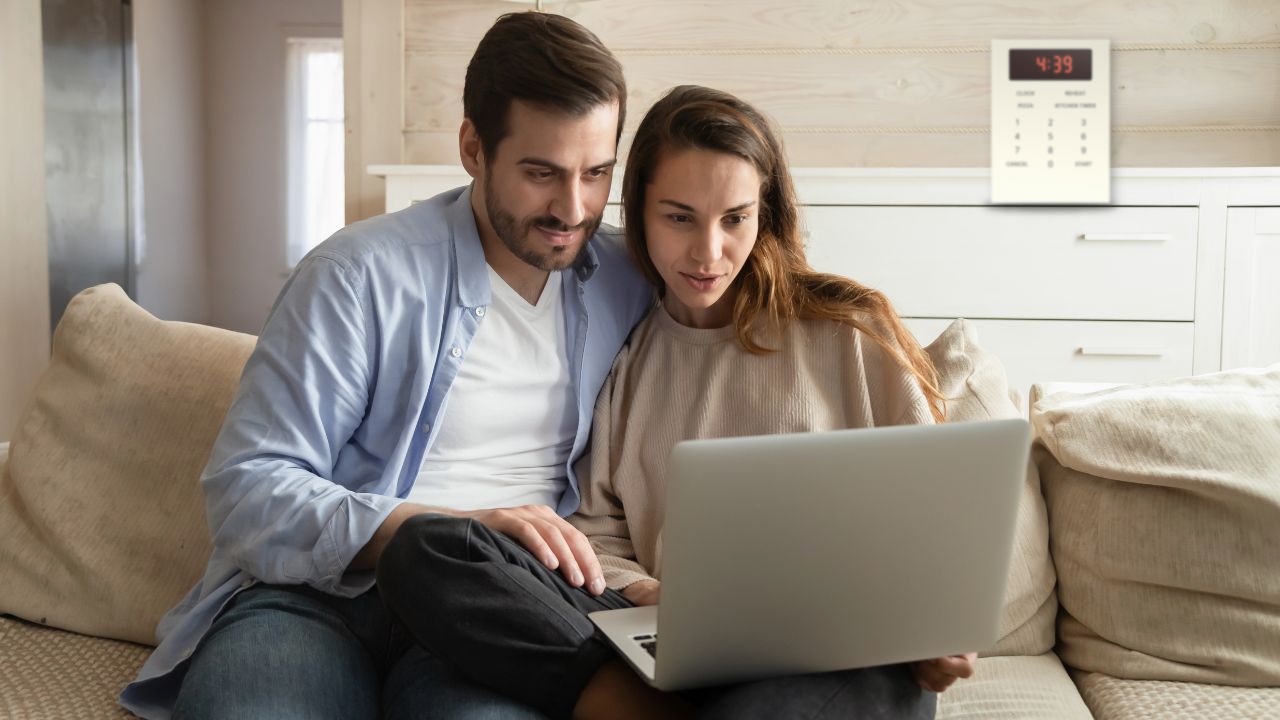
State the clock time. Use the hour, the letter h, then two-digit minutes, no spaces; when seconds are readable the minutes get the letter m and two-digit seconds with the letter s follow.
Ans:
4h39
